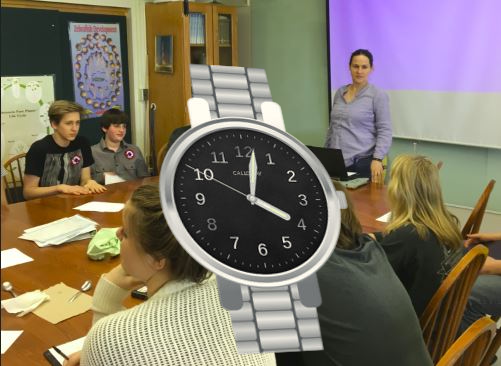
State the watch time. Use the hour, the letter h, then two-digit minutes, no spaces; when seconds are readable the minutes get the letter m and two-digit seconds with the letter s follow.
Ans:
4h01m50s
